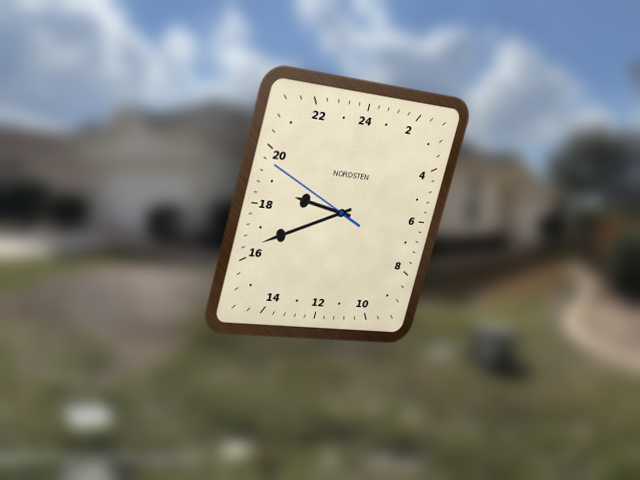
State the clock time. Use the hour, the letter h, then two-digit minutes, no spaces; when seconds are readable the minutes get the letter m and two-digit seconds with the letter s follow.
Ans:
18h40m49s
